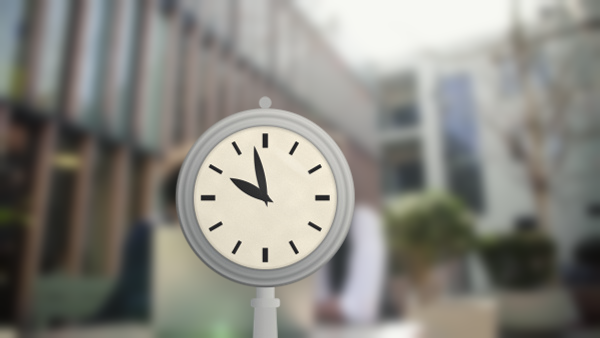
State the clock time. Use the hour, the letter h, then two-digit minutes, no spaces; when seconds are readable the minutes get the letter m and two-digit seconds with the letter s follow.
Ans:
9h58
